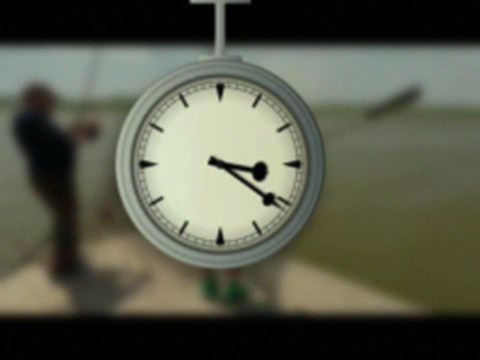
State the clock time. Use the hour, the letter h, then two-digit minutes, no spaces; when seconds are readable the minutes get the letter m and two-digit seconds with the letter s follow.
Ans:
3h21
